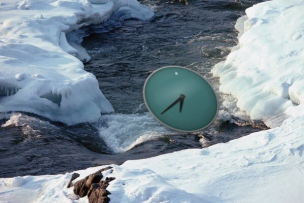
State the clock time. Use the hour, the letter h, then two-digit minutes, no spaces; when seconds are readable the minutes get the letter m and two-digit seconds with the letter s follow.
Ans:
6h39
